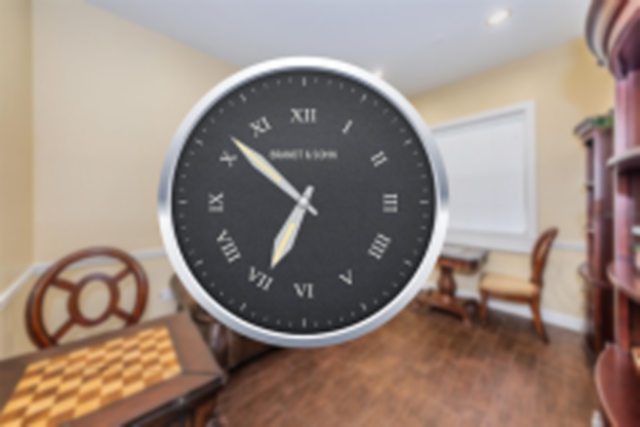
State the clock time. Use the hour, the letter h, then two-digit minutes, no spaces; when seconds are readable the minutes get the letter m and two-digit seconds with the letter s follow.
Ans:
6h52
